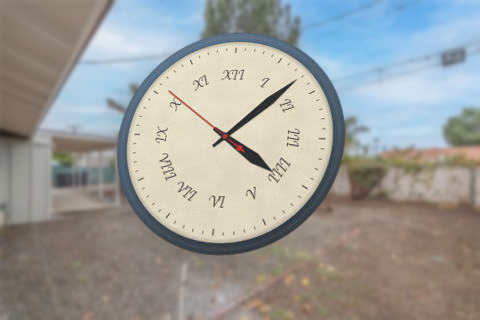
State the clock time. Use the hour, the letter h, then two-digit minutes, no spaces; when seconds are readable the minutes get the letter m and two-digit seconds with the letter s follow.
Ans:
4h07m51s
